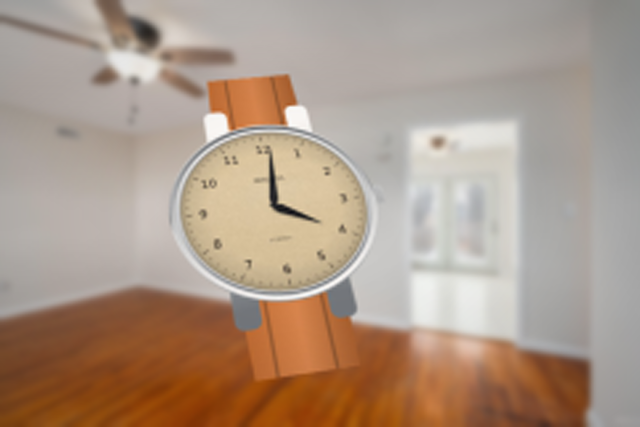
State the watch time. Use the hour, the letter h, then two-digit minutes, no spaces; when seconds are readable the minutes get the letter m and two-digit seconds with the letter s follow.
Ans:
4h01
